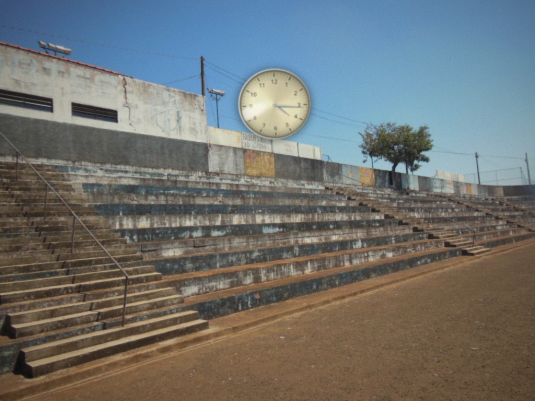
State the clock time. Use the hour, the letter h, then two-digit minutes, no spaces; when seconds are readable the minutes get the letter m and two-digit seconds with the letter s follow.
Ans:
4h16
